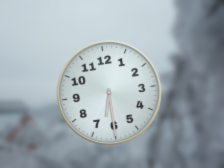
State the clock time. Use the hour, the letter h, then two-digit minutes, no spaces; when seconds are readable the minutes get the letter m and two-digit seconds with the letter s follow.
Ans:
6h30
